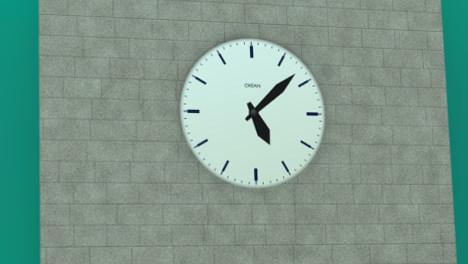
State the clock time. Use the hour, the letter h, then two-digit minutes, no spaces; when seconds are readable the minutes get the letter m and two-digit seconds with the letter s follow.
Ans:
5h08
